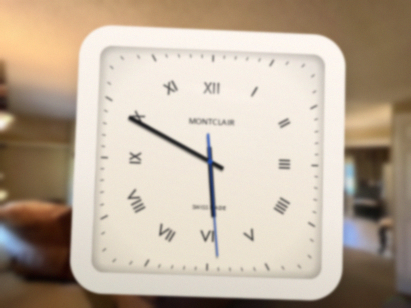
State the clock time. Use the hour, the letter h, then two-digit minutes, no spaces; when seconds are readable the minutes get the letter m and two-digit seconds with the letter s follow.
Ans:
5h49m29s
